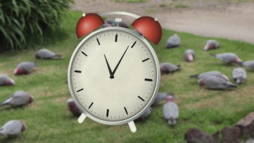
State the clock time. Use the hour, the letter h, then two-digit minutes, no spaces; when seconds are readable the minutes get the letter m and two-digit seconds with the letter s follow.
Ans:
11h04
